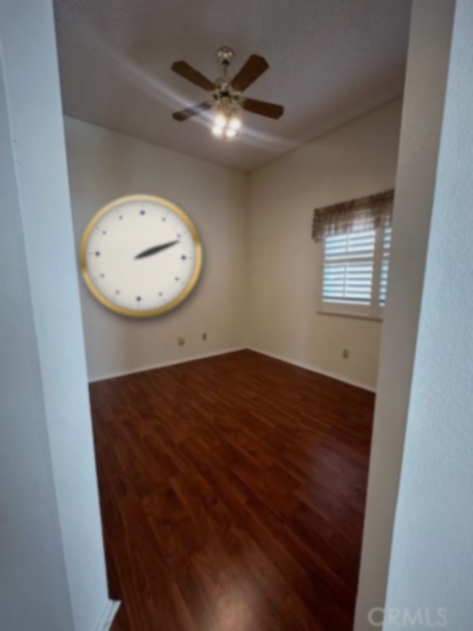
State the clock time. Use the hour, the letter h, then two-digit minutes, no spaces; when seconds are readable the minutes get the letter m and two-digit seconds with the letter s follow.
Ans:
2h11
